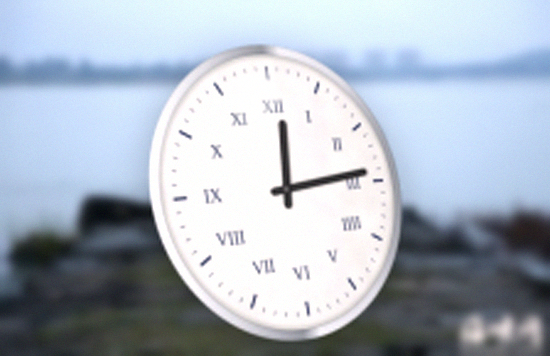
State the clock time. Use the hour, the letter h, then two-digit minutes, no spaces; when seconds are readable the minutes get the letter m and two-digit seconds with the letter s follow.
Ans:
12h14
